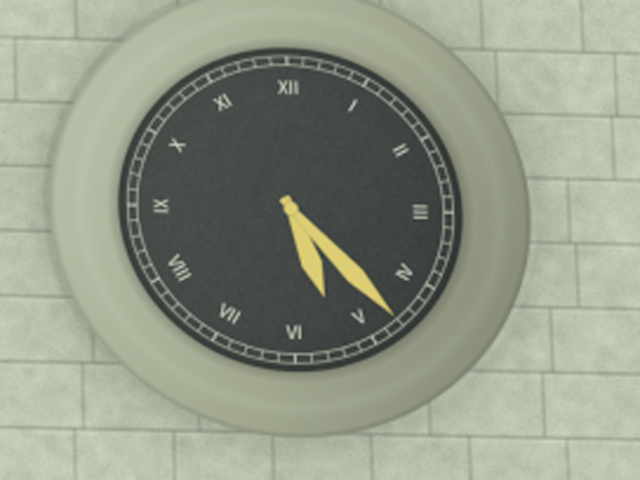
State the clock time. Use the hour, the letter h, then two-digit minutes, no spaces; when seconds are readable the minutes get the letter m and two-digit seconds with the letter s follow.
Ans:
5h23
